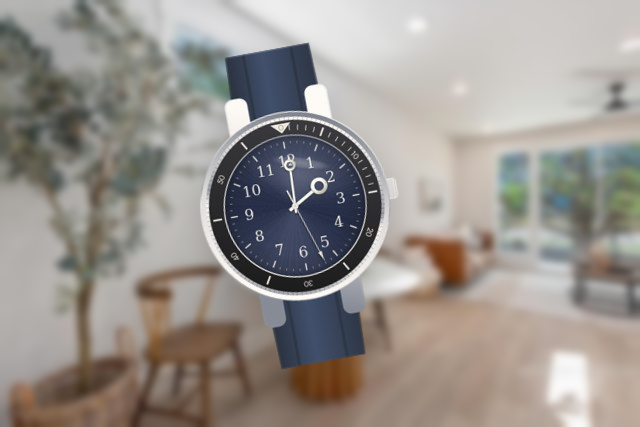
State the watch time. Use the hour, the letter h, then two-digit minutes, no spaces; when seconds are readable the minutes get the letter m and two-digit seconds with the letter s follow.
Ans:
2h00m27s
